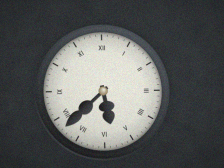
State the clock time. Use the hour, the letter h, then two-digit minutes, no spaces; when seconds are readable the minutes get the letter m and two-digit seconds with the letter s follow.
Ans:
5h38
